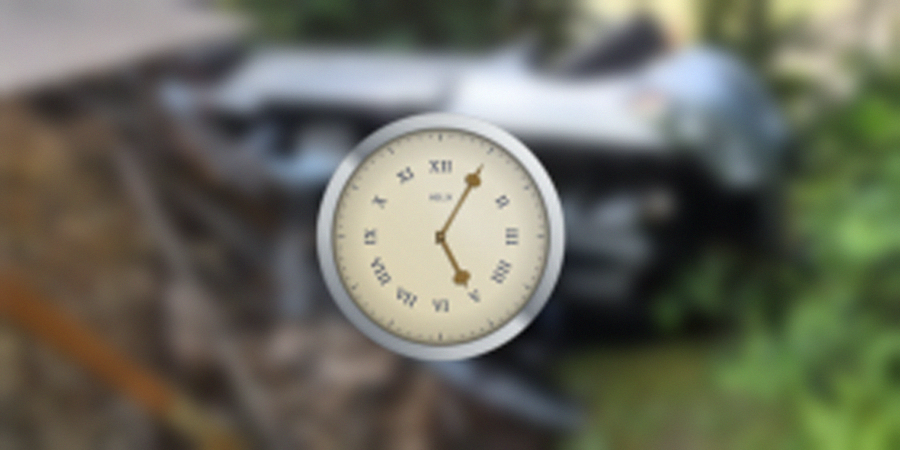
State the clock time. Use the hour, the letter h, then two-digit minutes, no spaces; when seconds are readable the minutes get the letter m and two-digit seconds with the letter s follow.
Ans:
5h05
